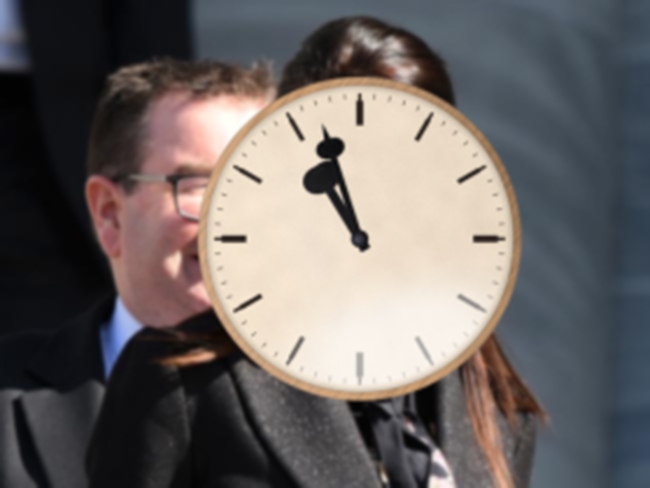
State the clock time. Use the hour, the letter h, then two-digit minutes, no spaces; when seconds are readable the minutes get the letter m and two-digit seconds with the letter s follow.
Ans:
10h57
